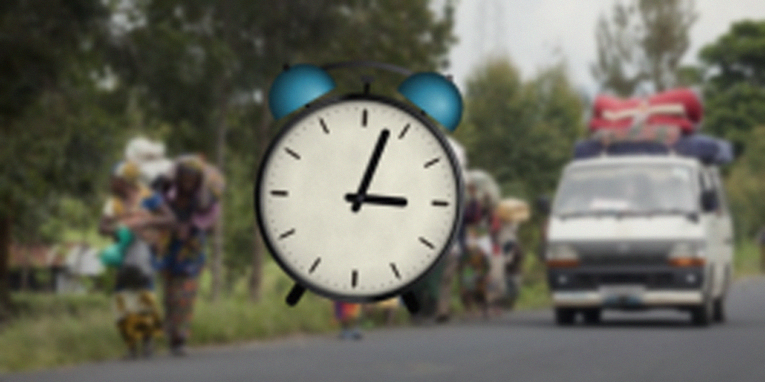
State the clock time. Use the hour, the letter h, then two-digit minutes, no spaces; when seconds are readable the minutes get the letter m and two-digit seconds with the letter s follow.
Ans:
3h03
